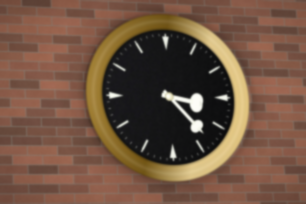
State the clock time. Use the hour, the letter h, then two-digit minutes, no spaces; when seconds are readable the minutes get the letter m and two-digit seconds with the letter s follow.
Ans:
3h23
